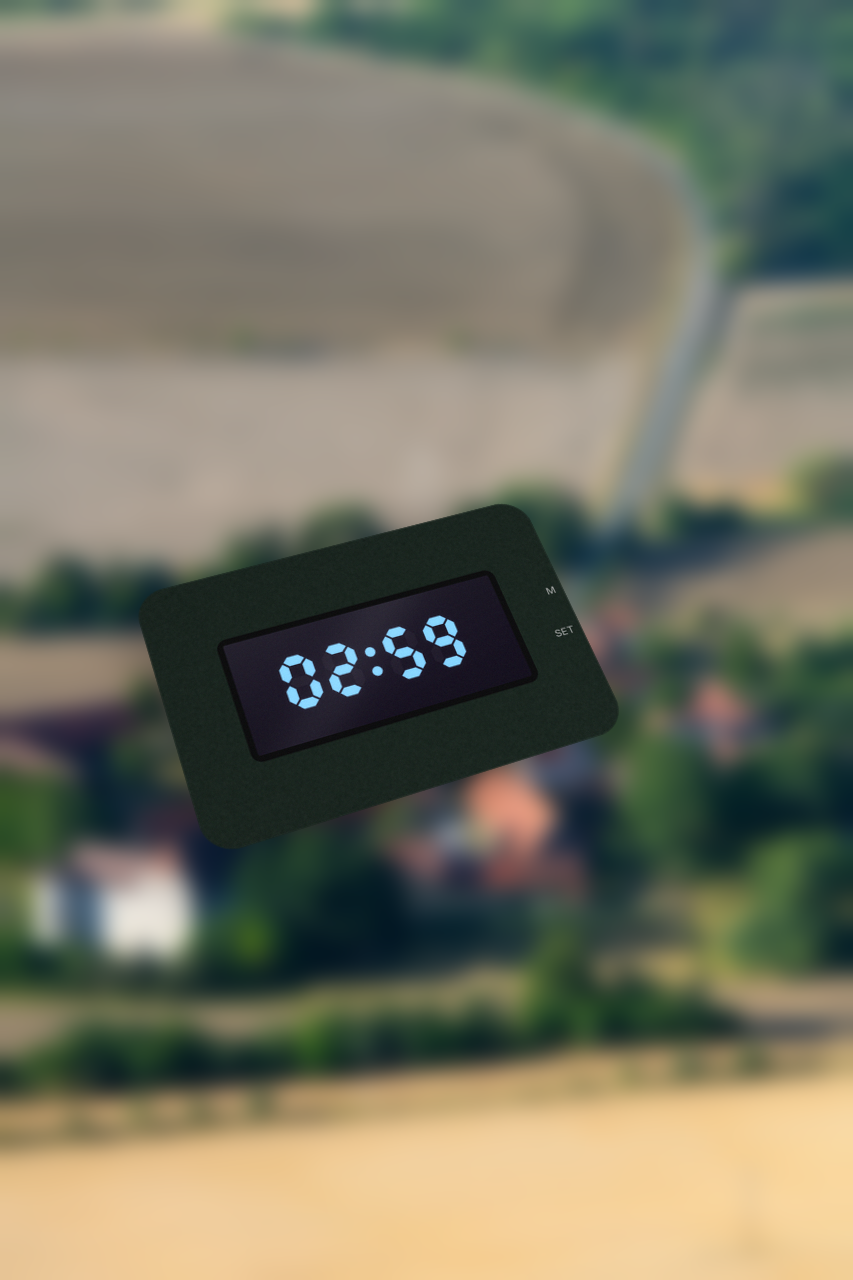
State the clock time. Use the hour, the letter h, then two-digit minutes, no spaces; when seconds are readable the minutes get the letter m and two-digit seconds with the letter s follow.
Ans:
2h59
